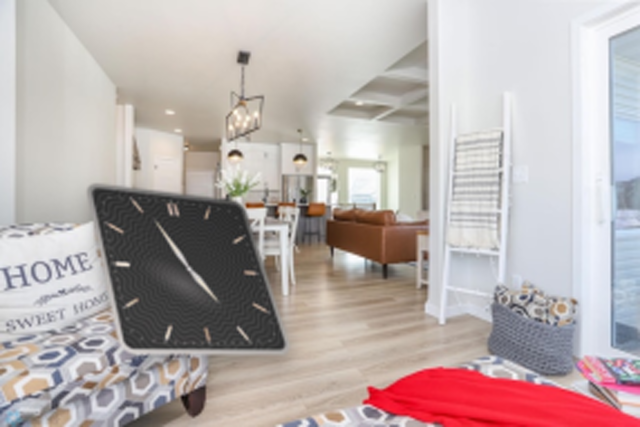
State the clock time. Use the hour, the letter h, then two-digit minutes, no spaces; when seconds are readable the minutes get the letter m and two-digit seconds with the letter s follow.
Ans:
4h56
